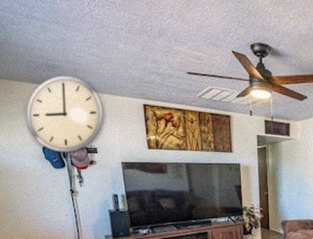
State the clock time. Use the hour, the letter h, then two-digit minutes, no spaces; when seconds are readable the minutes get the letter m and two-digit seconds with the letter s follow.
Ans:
9h00
